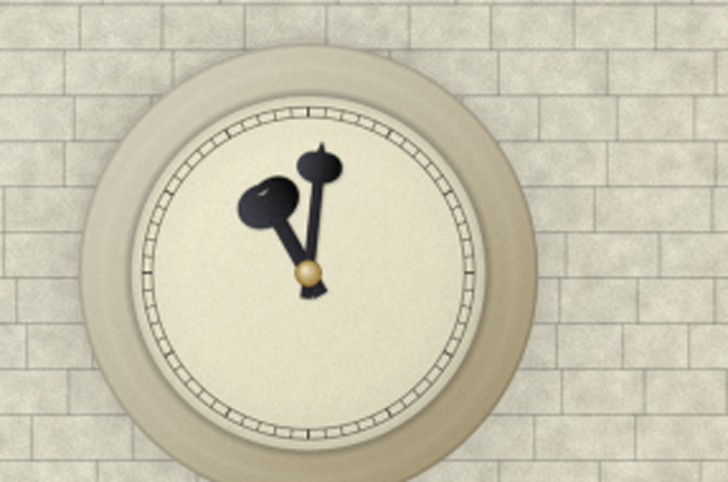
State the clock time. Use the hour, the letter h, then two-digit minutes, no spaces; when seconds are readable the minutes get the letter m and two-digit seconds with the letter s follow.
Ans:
11h01
